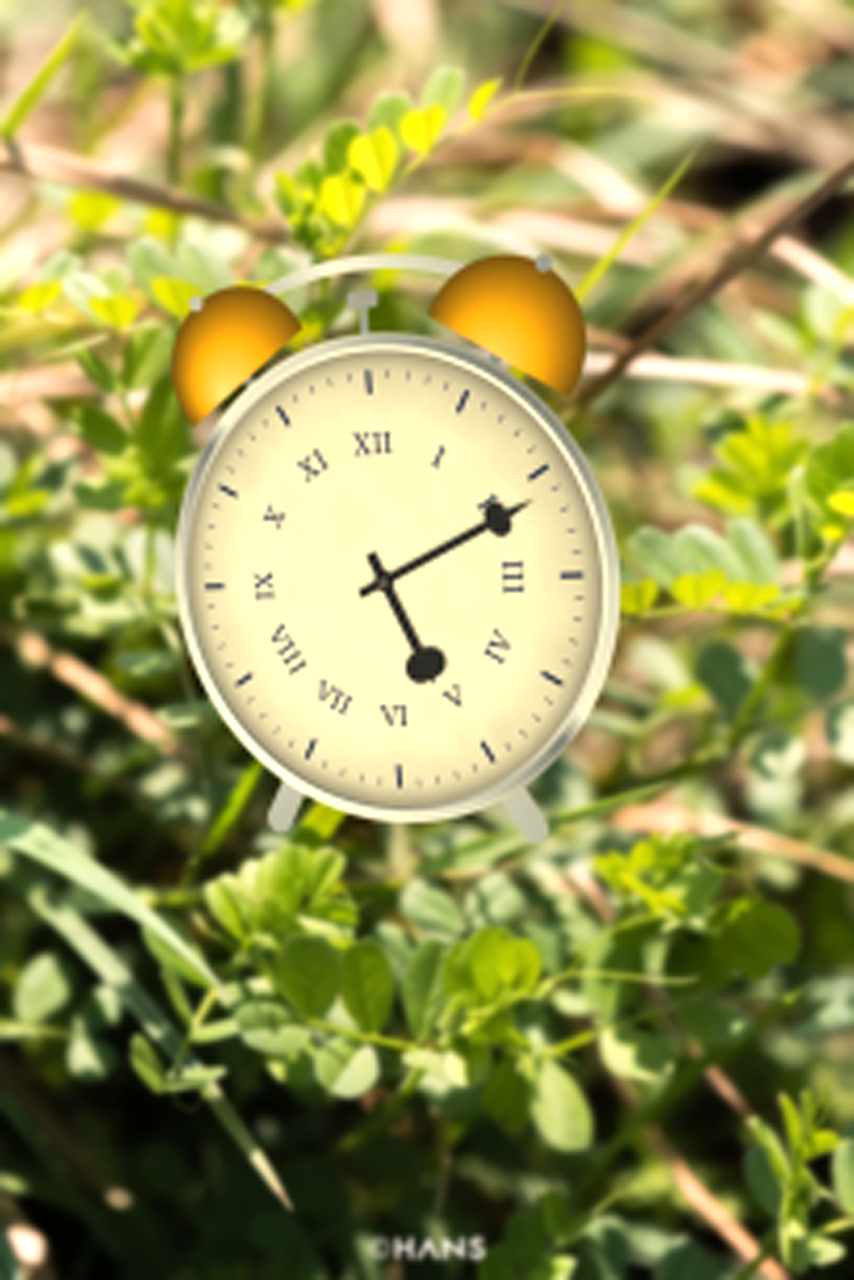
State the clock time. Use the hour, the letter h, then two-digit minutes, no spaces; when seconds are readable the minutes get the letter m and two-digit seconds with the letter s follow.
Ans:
5h11
